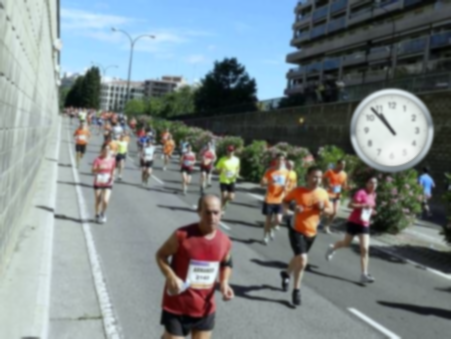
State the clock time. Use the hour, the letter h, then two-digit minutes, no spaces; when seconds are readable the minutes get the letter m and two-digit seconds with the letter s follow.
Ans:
10h53
